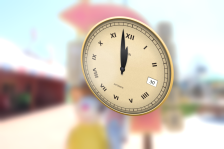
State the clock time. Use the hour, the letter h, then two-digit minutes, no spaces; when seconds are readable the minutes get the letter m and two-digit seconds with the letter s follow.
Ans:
11h58
